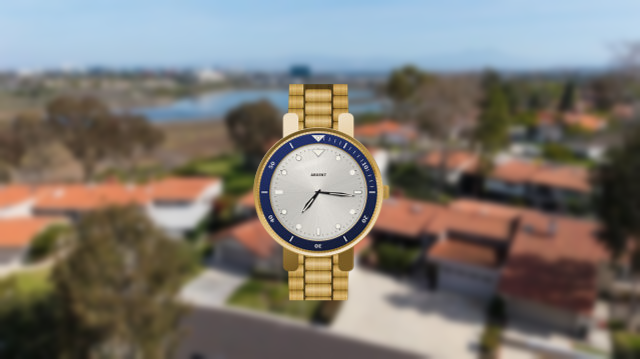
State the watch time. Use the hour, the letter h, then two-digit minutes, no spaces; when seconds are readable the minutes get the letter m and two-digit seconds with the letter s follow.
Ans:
7h16
